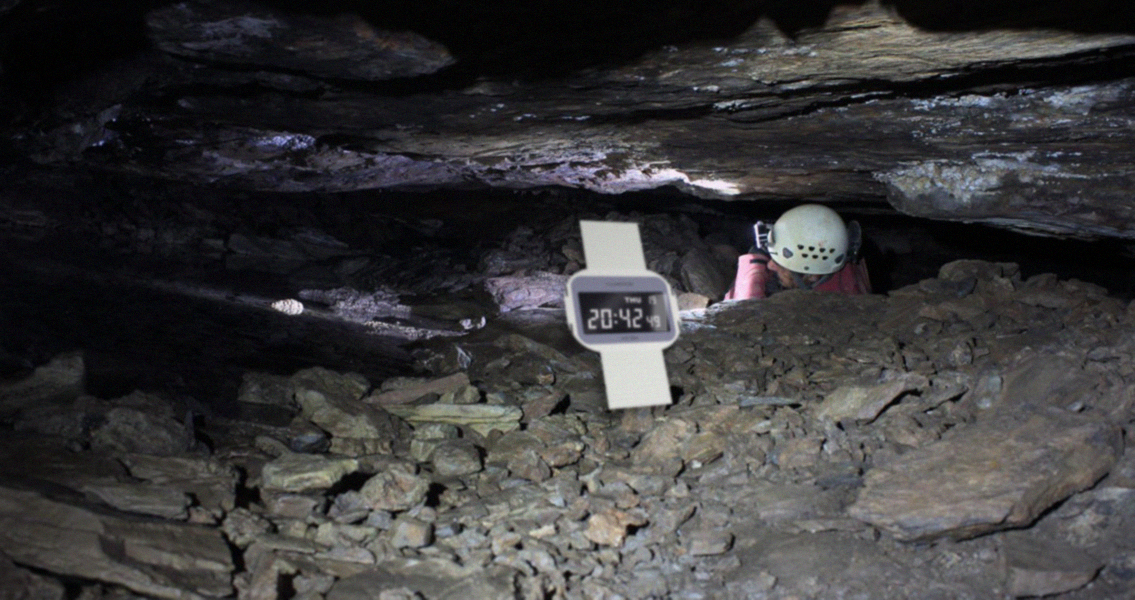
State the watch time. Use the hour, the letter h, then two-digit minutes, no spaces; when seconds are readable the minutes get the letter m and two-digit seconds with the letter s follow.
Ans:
20h42
